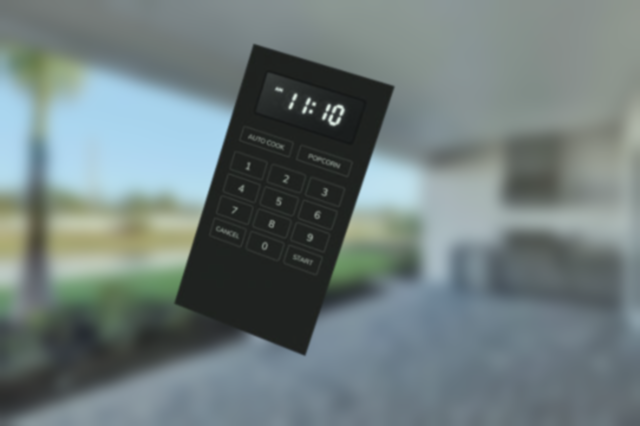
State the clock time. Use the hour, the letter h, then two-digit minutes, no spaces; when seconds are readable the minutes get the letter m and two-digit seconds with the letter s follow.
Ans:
11h10
